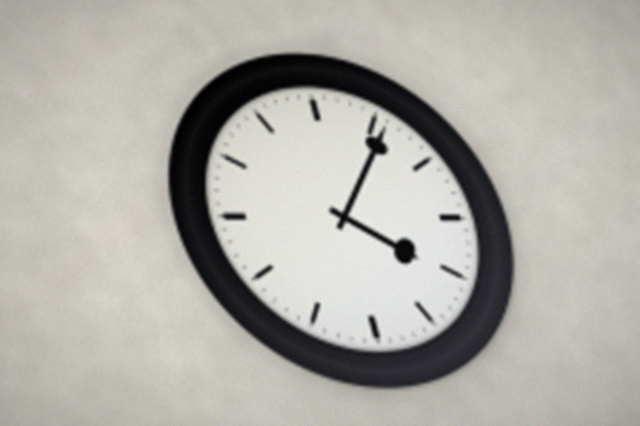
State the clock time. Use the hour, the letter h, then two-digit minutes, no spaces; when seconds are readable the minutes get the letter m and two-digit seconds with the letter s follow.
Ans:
4h06
